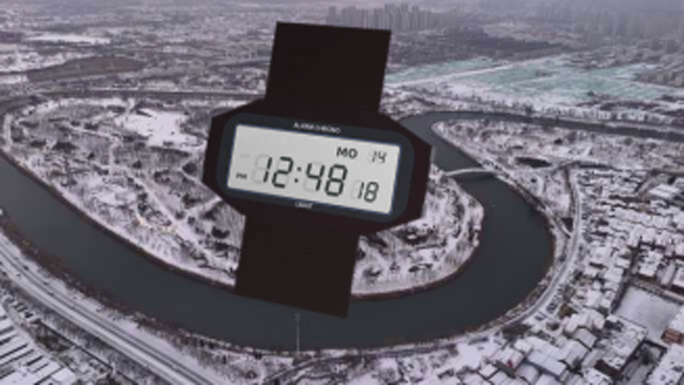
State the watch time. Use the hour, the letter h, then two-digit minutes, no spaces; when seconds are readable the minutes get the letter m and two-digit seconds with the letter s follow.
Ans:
12h48m18s
